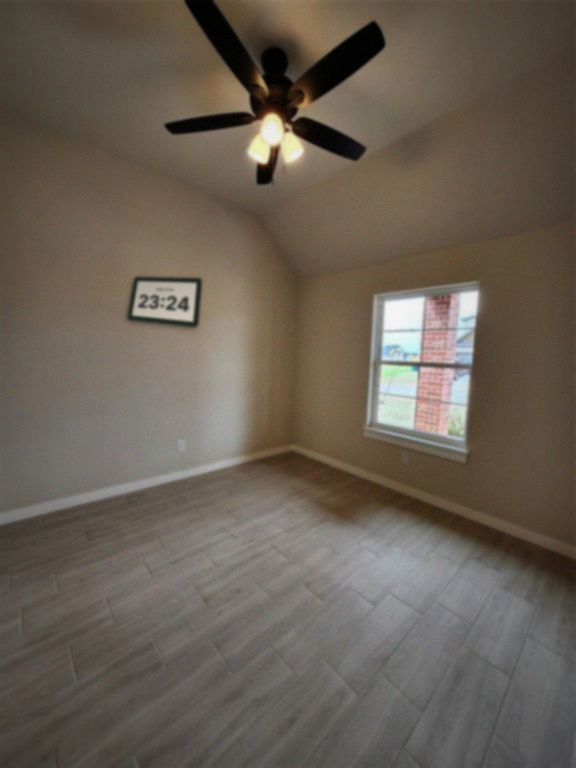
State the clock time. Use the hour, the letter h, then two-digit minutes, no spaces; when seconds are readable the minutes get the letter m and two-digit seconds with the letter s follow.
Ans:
23h24
